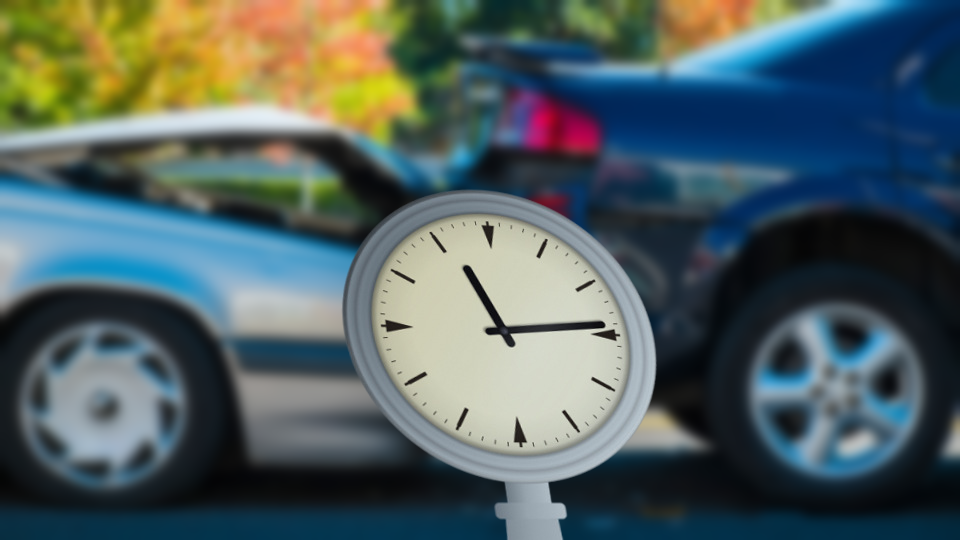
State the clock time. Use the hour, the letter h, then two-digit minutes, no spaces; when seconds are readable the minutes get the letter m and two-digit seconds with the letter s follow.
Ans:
11h14
